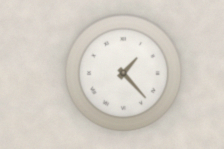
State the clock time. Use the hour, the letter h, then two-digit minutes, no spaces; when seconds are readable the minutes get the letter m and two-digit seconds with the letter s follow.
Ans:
1h23
